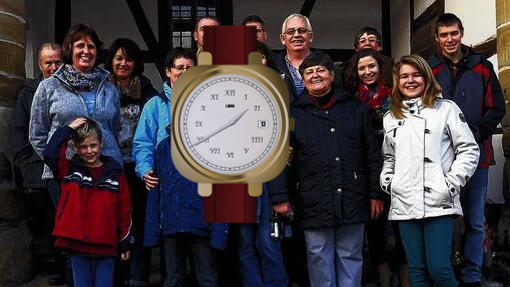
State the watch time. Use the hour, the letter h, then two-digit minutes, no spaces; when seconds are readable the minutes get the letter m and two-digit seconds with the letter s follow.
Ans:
1h40
